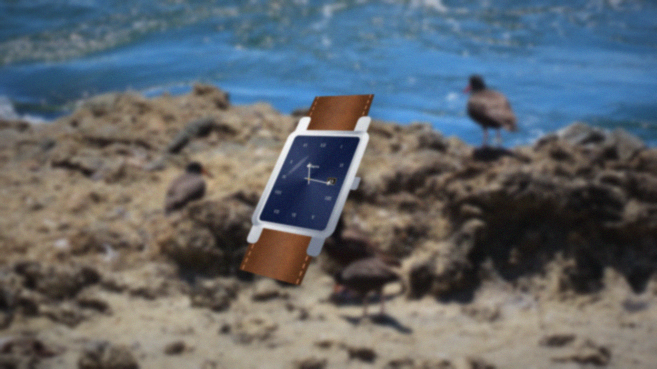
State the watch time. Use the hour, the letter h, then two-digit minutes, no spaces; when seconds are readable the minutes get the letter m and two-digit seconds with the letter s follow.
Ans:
11h16
